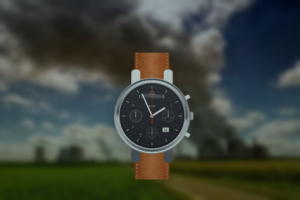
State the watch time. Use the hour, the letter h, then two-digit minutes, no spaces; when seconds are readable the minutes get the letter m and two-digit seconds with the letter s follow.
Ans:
1h56
